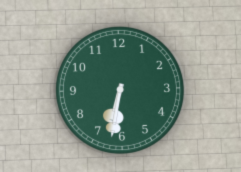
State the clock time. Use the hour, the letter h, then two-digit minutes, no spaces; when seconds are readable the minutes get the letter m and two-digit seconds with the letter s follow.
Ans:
6h32
